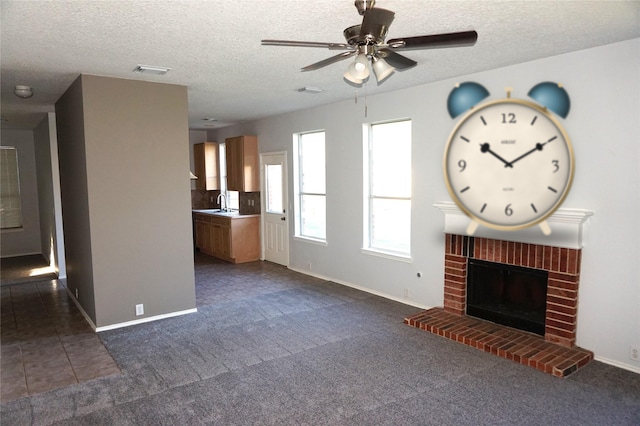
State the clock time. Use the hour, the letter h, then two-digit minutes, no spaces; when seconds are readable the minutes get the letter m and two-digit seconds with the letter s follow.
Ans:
10h10
